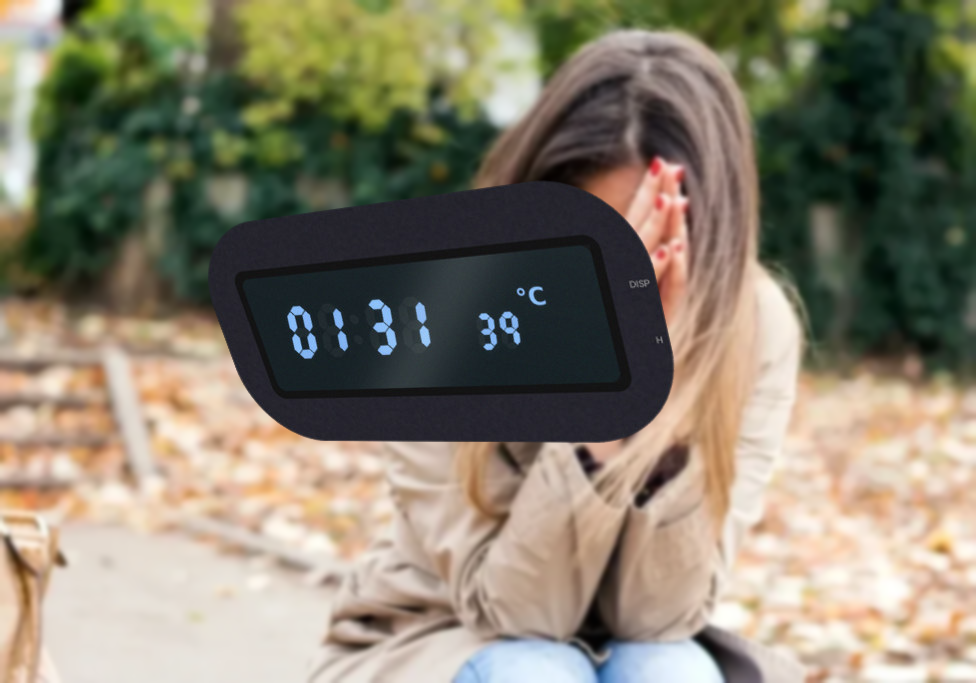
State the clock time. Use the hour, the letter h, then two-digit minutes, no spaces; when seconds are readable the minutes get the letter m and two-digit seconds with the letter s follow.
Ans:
1h31
